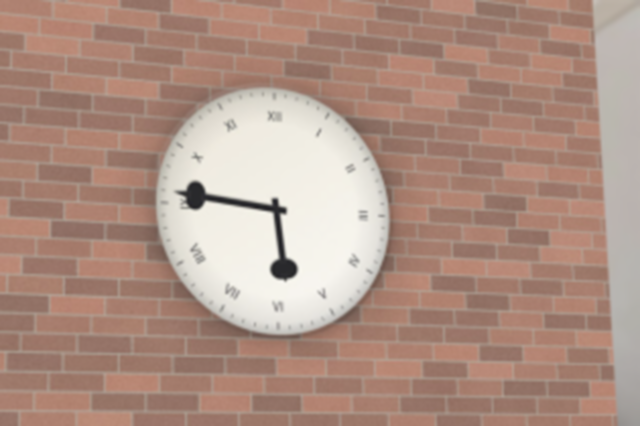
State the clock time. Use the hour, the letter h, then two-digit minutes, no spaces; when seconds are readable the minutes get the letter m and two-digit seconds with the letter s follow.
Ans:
5h46
